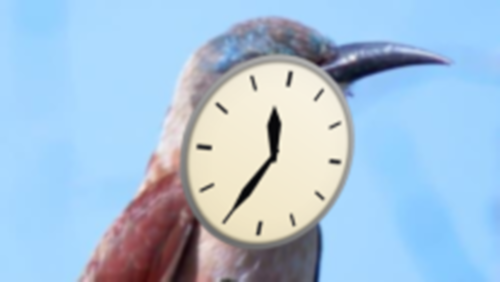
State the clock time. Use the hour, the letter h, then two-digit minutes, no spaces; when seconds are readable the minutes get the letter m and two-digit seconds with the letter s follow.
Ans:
11h35
